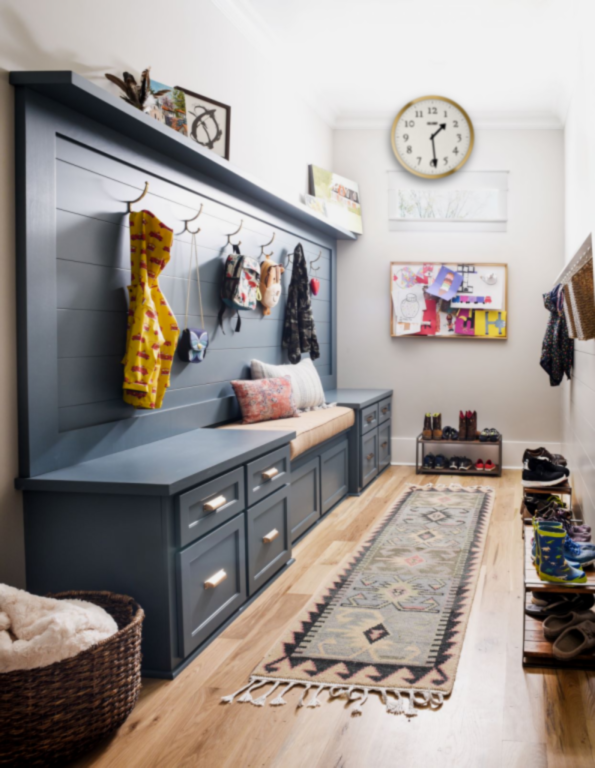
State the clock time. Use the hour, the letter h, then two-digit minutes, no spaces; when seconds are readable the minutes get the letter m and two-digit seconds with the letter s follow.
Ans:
1h29
